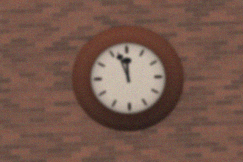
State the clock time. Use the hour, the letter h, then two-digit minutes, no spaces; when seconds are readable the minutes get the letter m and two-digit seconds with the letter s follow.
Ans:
11h57
